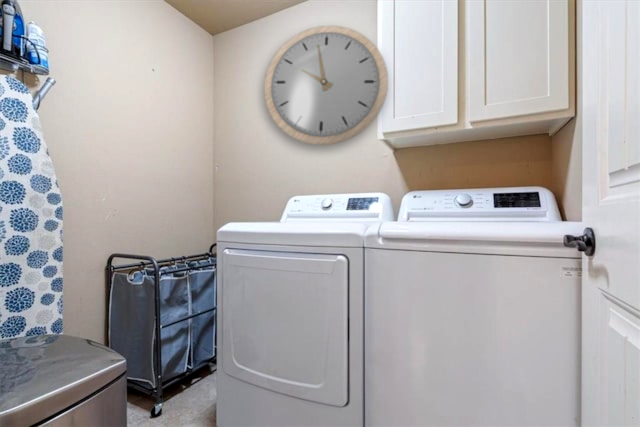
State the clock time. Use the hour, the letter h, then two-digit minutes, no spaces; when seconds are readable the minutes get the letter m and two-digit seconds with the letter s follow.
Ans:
9h58
